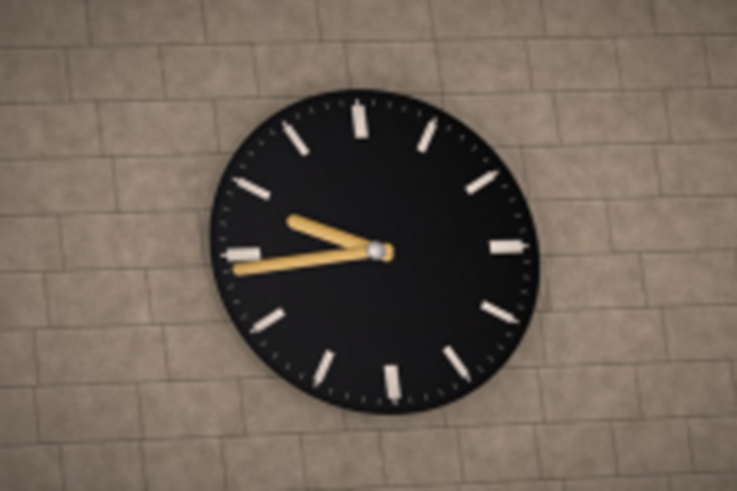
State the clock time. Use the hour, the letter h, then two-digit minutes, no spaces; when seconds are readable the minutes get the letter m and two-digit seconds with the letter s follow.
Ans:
9h44
